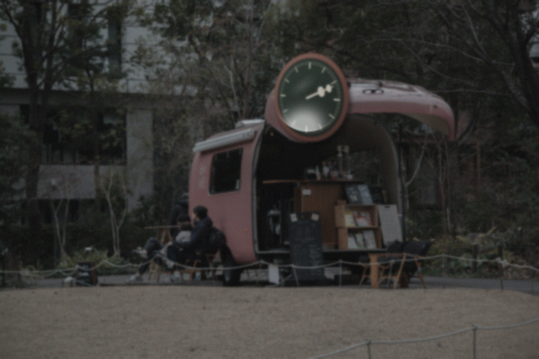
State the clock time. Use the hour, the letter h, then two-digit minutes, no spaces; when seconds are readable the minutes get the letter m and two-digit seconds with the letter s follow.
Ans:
2h11
